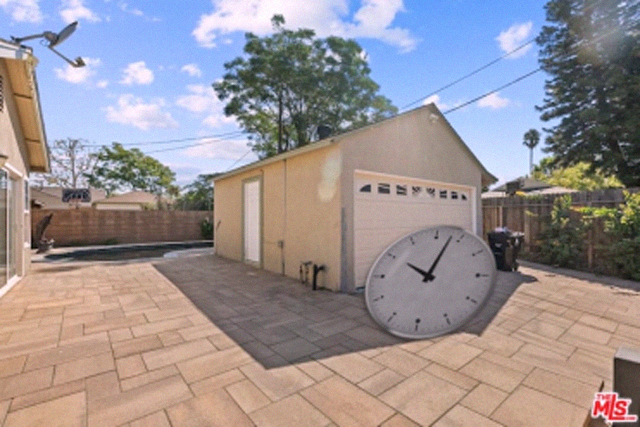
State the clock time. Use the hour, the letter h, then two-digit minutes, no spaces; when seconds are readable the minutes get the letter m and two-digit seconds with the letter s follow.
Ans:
10h03
